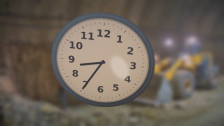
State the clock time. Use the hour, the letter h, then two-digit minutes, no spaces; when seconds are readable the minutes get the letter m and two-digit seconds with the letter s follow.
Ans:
8h35
